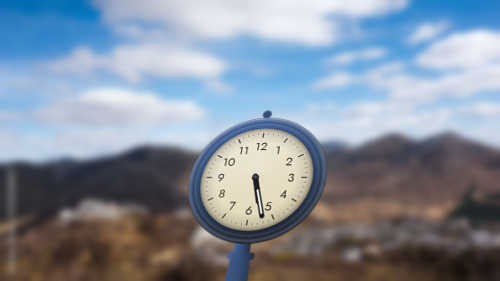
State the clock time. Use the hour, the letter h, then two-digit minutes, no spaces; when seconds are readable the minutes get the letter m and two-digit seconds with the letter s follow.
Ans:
5h27
